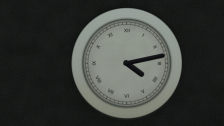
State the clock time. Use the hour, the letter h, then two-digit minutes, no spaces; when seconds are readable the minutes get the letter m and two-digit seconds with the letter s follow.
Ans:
4h13
